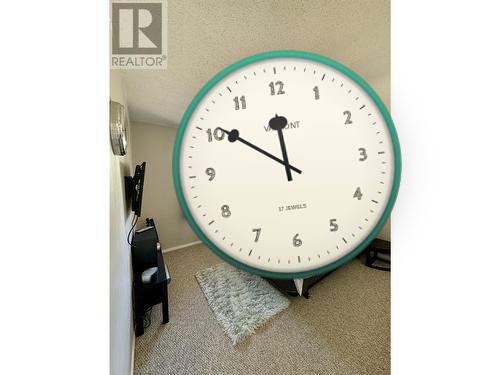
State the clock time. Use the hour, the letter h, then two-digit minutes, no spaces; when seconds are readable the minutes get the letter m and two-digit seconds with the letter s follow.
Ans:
11h51
